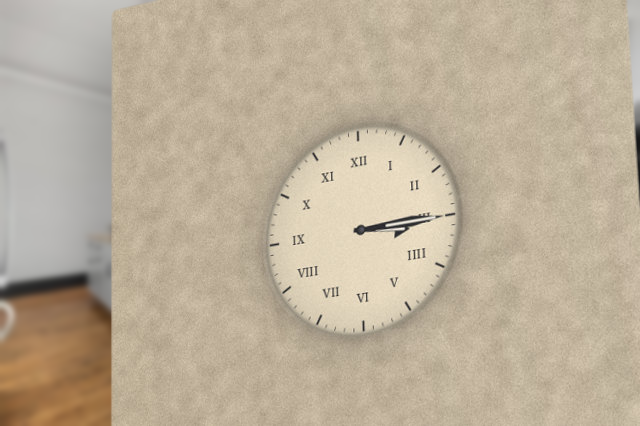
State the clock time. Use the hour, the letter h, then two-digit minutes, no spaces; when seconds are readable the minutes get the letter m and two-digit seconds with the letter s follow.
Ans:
3h15
